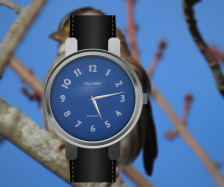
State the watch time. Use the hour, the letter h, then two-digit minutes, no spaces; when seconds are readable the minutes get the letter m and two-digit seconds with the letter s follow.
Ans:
5h13
